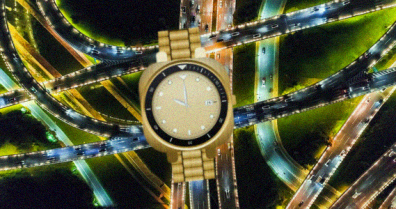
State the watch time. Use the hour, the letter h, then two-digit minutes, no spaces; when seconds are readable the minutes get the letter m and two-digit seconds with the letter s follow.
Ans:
10h00
